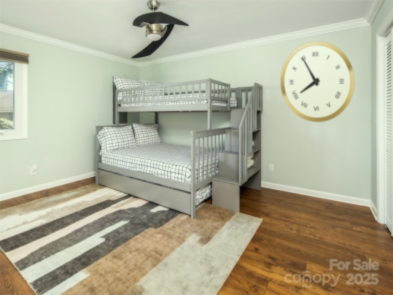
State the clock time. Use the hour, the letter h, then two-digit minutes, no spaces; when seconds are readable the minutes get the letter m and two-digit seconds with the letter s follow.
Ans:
7h55
